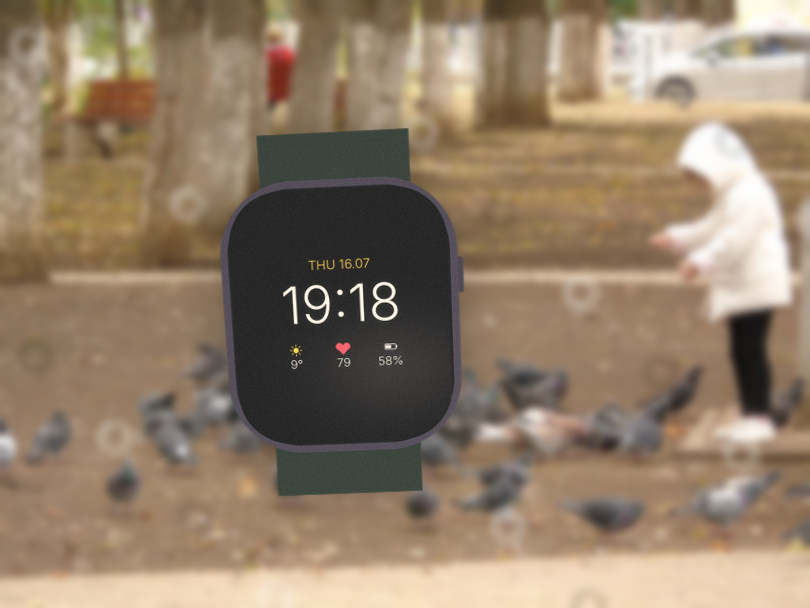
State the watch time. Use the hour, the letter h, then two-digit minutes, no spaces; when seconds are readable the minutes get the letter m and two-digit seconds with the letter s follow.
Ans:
19h18
